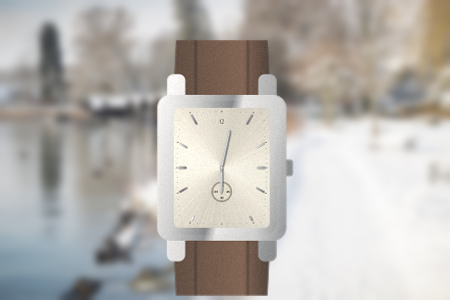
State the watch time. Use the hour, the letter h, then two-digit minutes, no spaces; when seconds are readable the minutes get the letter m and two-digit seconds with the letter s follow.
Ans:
6h02
